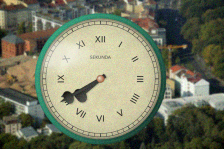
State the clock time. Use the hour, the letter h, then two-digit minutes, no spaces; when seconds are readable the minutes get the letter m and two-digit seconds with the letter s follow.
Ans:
7h40
